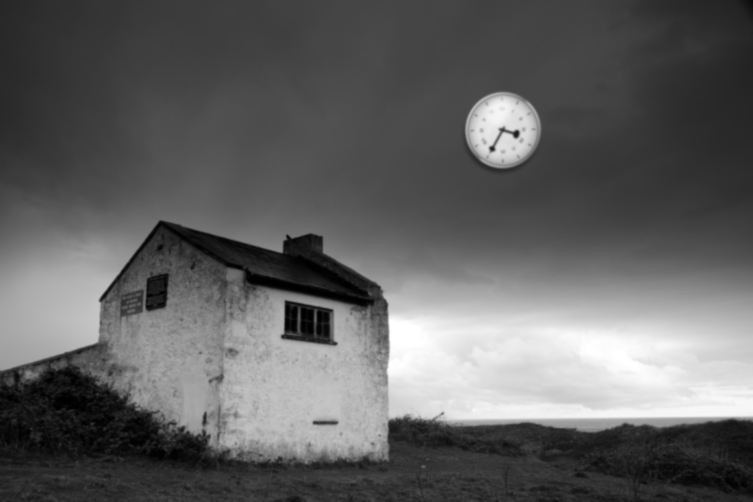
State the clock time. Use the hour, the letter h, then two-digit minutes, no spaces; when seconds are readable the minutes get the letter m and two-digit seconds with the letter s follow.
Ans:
3h35
